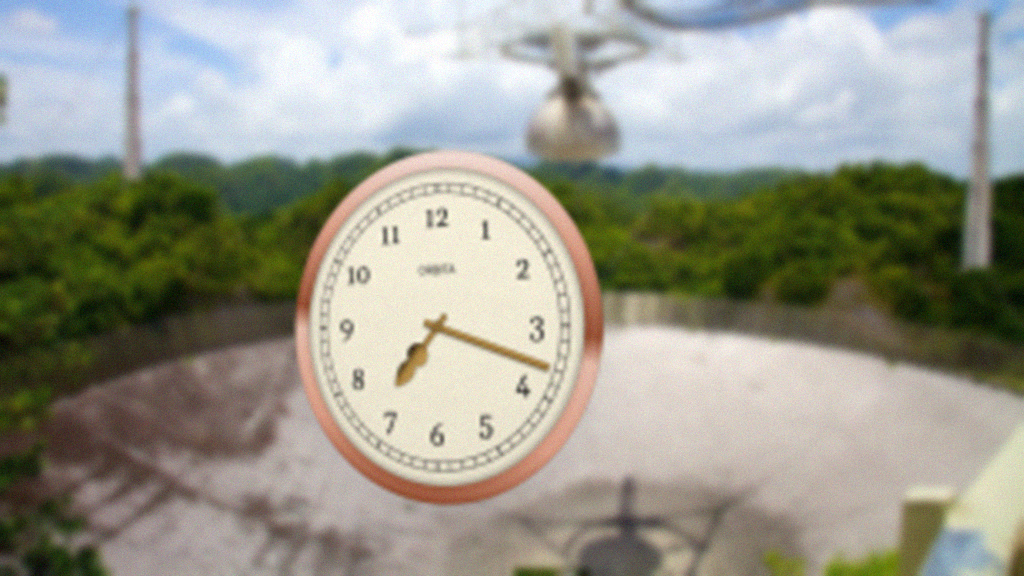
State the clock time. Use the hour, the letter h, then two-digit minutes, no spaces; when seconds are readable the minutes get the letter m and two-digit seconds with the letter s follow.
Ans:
7h18
